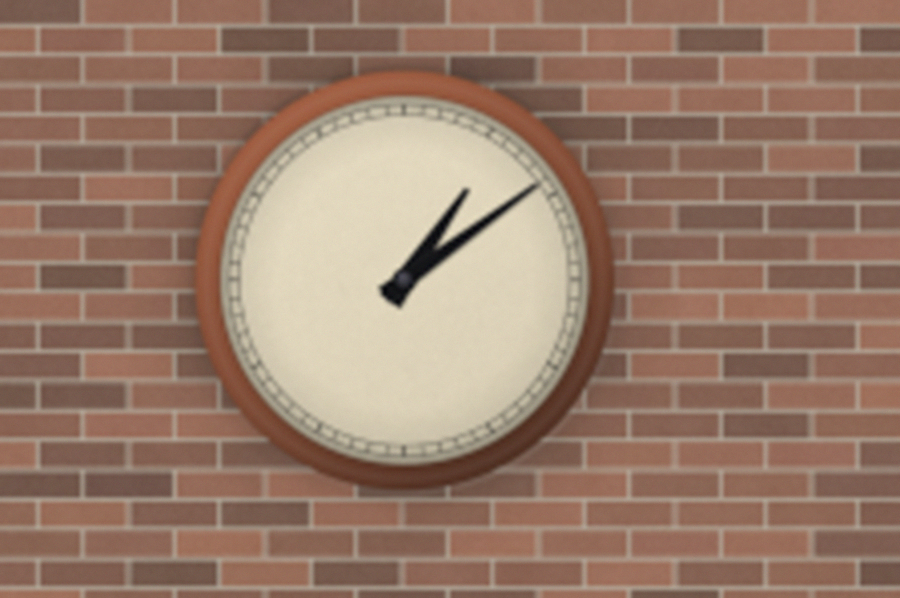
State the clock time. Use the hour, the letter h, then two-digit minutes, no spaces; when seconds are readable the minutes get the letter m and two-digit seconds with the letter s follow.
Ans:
1h09
